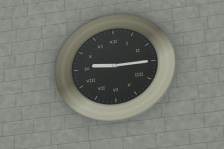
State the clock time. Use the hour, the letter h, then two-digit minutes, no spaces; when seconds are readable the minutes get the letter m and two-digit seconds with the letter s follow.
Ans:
9h15
